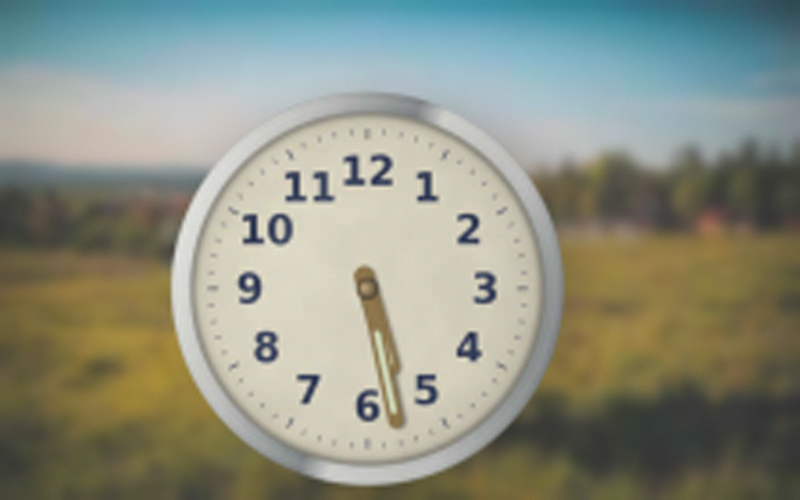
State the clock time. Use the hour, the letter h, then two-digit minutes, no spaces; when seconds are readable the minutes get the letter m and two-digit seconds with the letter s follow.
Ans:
5h28
